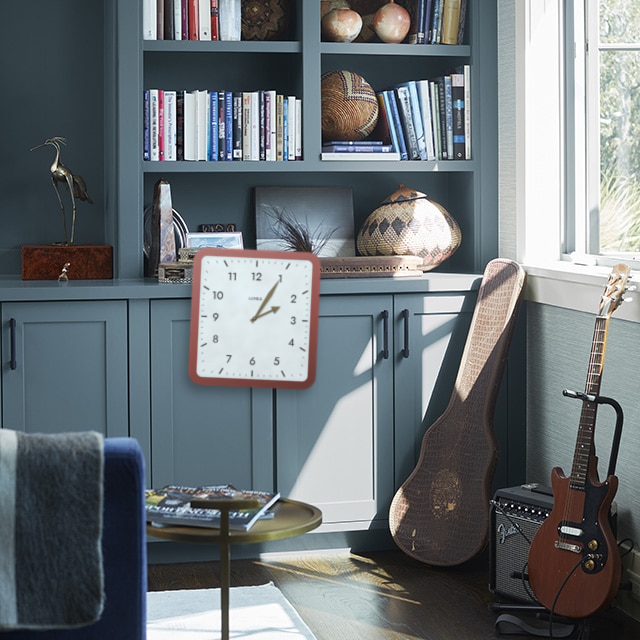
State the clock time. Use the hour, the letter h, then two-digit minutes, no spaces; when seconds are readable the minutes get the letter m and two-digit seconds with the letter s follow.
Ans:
2h05
